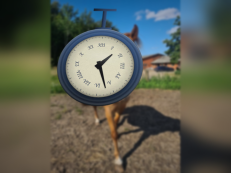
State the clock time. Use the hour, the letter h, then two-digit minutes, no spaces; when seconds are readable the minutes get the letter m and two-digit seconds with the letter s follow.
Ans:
1h27
